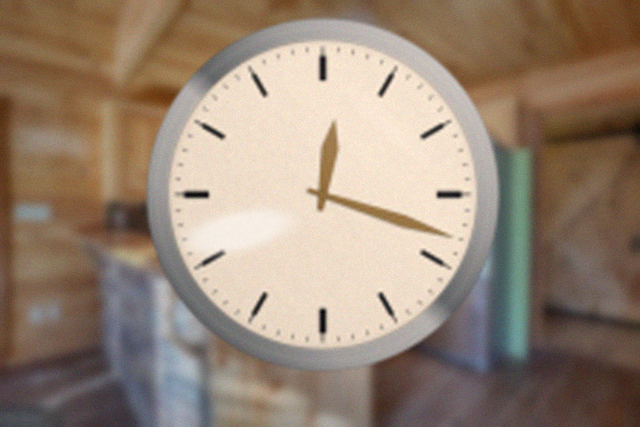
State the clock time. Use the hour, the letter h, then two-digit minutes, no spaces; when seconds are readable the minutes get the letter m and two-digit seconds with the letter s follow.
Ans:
12h18
